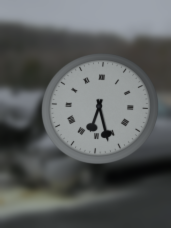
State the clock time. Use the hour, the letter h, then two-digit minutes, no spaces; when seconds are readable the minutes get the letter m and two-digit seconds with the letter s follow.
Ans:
6h27
